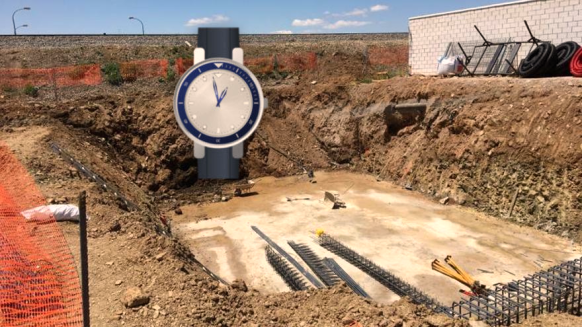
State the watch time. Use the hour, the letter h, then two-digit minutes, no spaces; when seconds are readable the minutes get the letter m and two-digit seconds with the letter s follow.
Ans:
12h58
